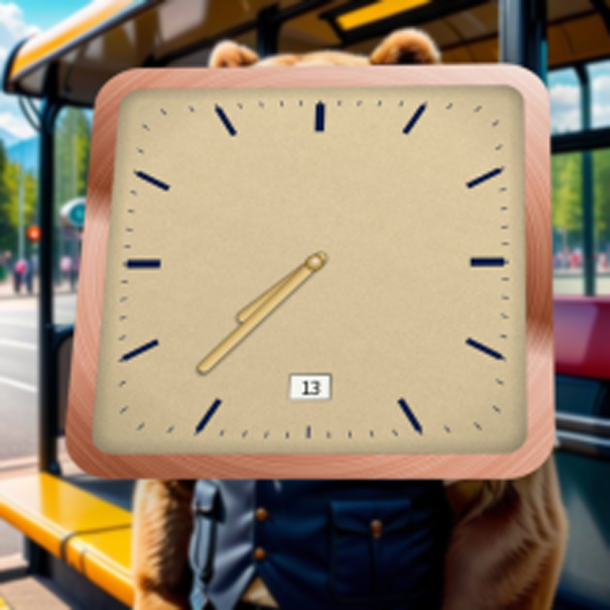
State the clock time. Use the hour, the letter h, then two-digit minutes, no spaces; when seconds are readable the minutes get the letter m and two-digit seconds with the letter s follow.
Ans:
7h37
